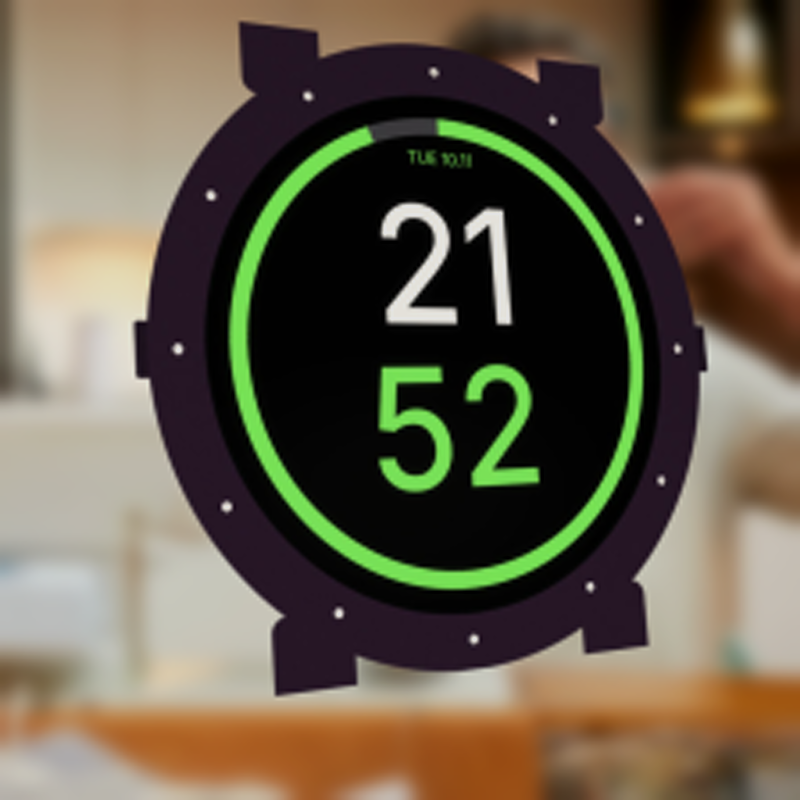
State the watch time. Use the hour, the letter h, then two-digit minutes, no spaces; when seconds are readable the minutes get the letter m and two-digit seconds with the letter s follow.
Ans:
21h52
